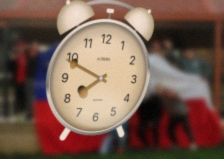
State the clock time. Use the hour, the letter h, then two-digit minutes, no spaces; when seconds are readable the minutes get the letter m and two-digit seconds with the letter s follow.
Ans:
7h49
